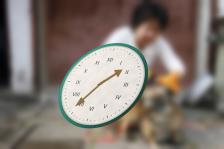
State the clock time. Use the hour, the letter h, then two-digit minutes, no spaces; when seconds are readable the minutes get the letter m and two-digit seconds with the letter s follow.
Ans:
1h36
